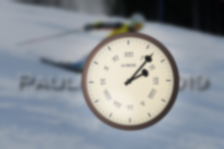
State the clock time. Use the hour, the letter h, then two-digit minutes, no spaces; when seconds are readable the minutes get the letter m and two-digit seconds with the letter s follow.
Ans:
2h07
